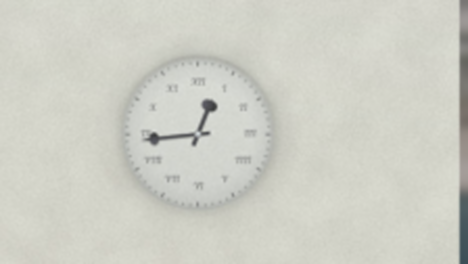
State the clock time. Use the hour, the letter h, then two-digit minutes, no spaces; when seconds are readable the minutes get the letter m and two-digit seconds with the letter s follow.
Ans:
12h44
